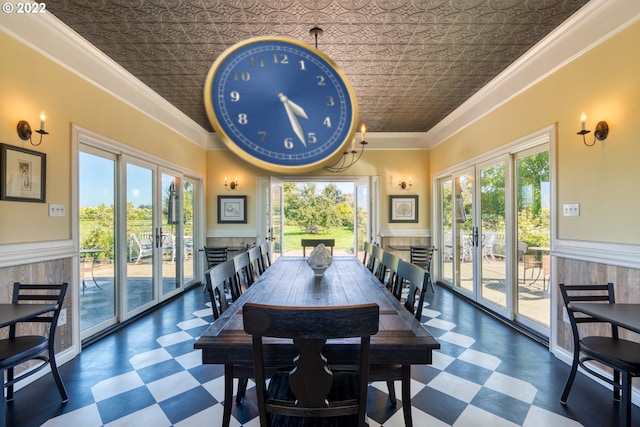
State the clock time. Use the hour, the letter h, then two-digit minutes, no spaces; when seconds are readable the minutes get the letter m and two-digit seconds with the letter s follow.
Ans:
4h27
